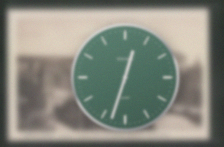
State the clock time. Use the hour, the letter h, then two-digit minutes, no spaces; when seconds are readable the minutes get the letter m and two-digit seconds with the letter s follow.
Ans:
12h33
